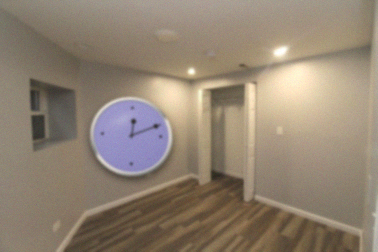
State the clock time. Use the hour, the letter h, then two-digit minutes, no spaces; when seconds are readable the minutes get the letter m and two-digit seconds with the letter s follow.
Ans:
12h11
